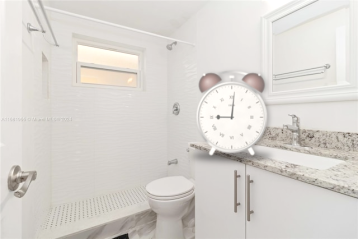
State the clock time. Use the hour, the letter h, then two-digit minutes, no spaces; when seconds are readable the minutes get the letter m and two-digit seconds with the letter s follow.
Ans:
9h01
